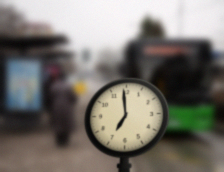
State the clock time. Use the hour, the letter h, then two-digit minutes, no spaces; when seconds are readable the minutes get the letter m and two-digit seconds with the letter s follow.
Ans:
6h59
